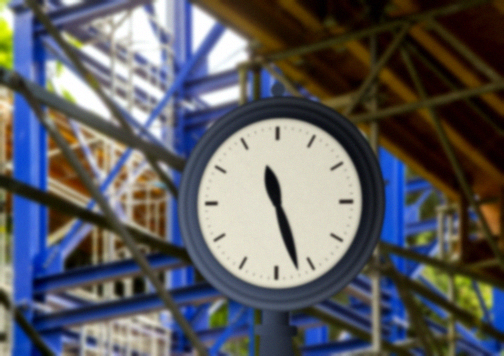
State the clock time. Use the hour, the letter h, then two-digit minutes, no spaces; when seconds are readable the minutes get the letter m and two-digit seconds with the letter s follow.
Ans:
11h27
